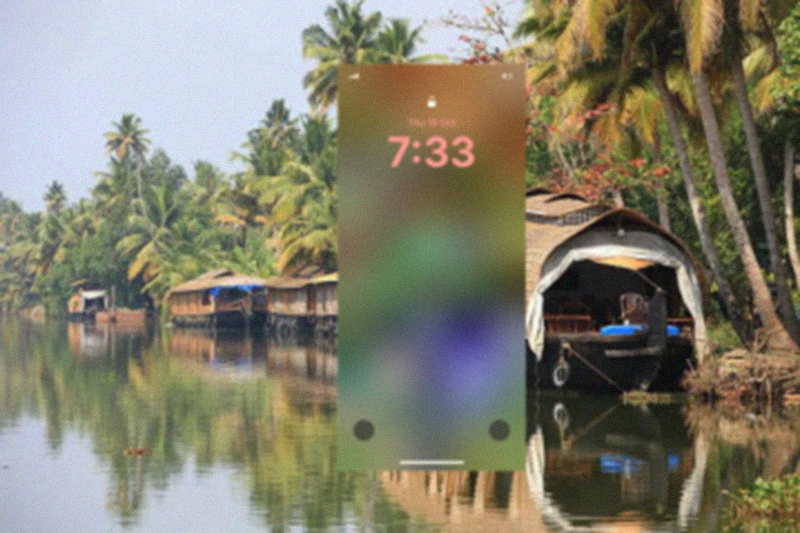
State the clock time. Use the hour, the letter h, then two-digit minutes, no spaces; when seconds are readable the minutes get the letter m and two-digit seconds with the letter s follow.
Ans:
7h33
